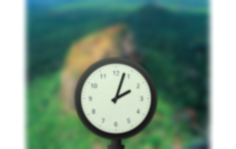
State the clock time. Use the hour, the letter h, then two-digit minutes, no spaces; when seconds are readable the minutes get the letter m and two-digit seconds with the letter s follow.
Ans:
2h03
